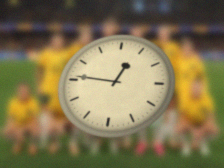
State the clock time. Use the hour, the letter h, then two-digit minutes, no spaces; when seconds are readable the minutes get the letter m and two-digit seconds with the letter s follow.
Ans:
12h46
